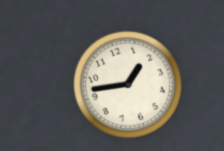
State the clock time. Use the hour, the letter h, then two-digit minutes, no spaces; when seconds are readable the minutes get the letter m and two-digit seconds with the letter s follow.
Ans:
1h47
